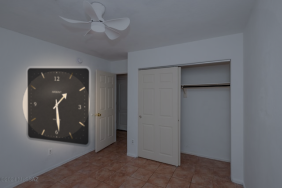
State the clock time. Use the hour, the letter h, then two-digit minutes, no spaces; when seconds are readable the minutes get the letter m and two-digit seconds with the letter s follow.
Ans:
1h29
